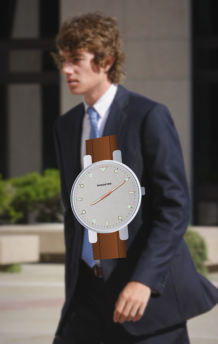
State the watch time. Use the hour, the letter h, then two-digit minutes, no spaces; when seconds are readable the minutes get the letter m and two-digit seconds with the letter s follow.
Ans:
8h10
